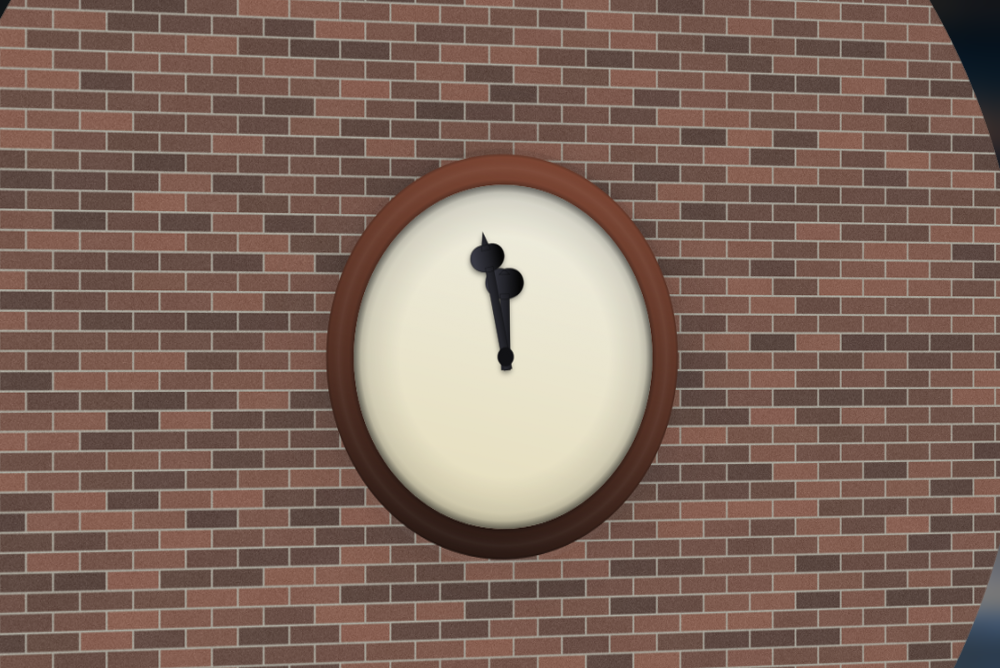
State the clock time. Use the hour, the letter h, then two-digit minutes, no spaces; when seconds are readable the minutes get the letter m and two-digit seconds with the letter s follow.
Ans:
11h58
